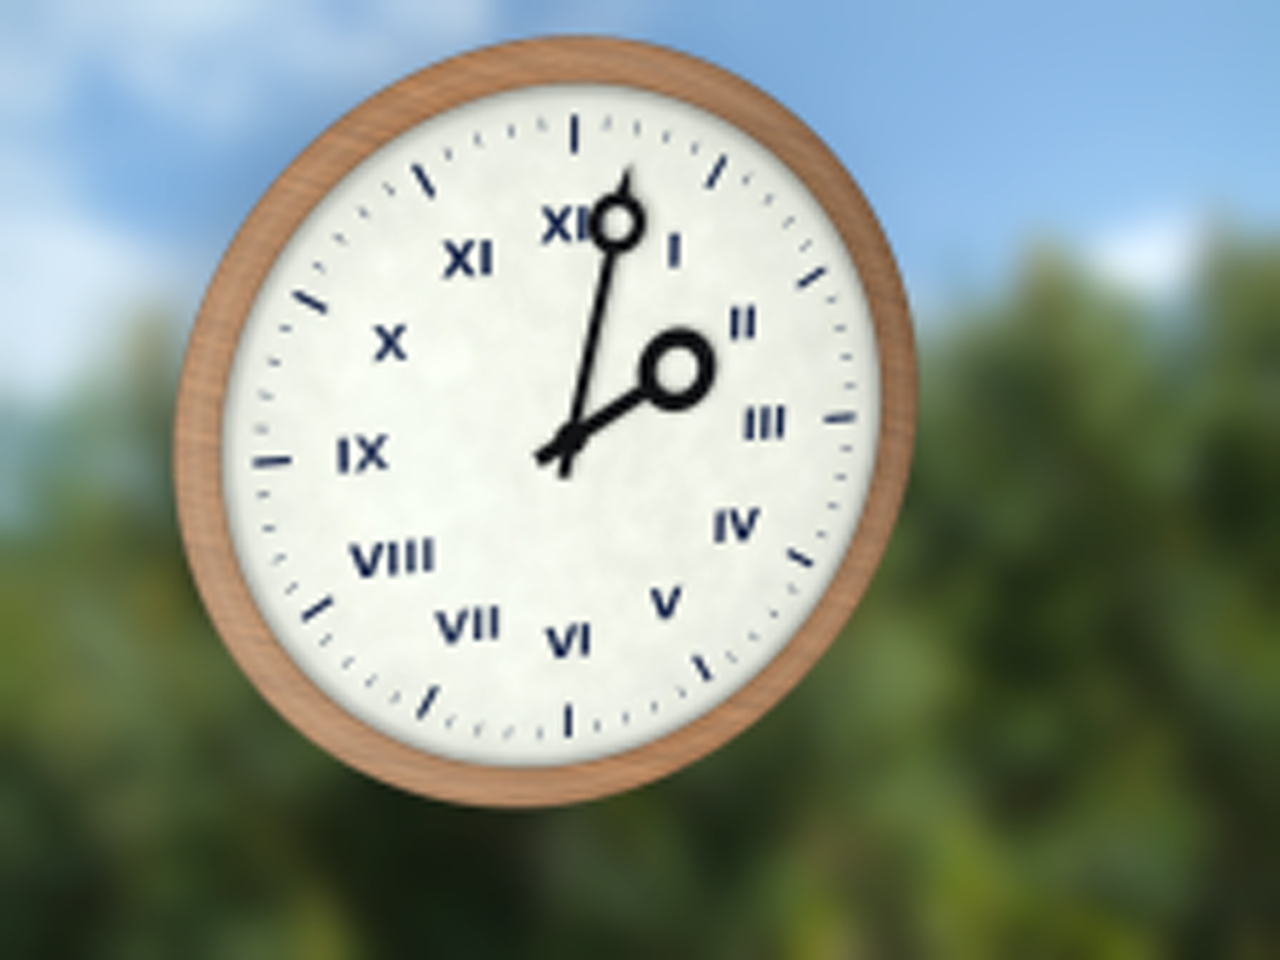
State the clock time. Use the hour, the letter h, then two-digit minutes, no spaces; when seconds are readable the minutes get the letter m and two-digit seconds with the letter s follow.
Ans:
2h02
